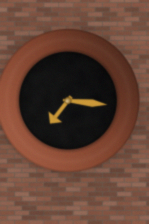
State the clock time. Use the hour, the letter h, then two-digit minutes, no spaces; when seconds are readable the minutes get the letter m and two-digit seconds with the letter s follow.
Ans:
7h16
